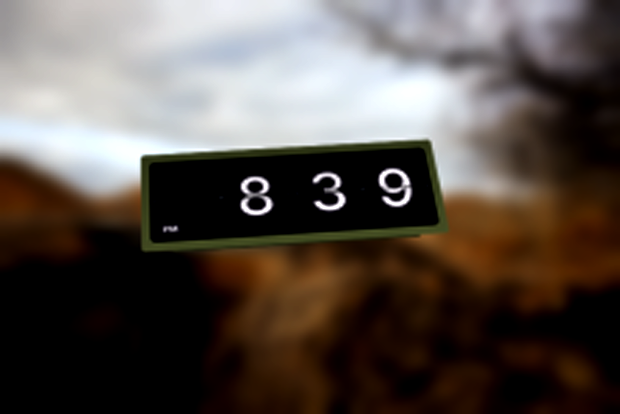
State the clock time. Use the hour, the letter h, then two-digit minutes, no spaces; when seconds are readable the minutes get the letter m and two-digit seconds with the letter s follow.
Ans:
8h39
